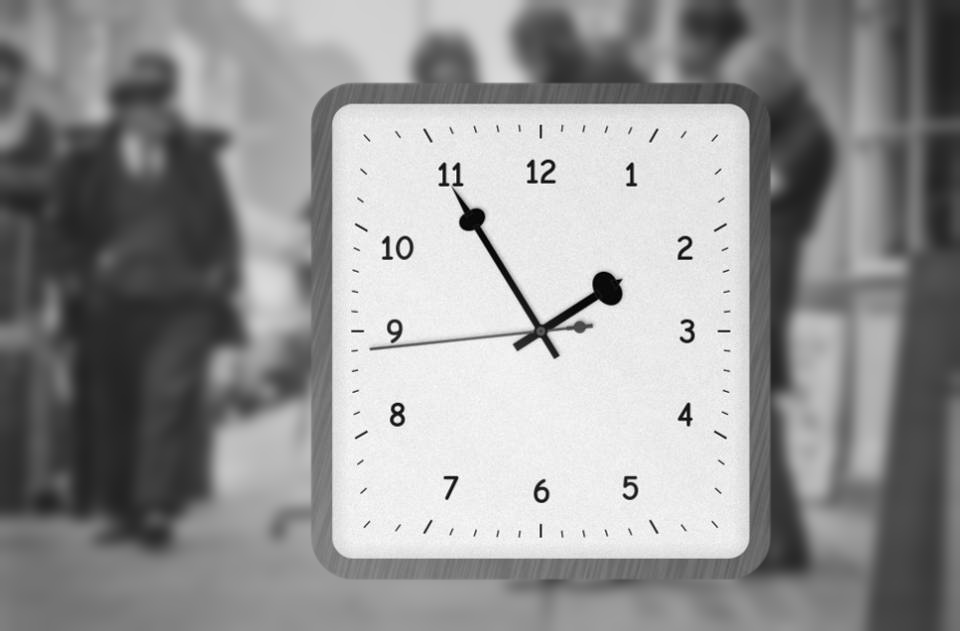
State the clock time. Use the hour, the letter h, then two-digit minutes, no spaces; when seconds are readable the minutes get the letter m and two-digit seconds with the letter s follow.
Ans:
1h54m44s
